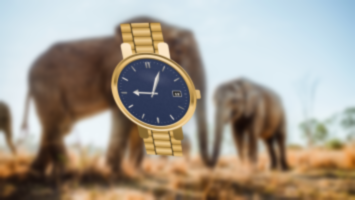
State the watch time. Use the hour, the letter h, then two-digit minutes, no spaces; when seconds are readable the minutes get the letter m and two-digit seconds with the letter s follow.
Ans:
9h04
